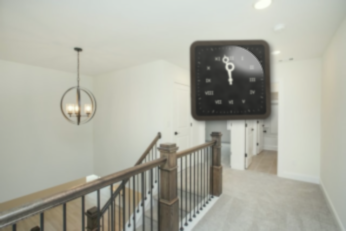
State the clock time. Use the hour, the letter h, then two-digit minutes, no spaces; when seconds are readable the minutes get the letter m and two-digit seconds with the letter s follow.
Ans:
11h58
